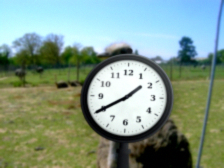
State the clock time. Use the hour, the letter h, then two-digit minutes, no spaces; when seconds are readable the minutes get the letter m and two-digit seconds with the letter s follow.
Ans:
1h40
